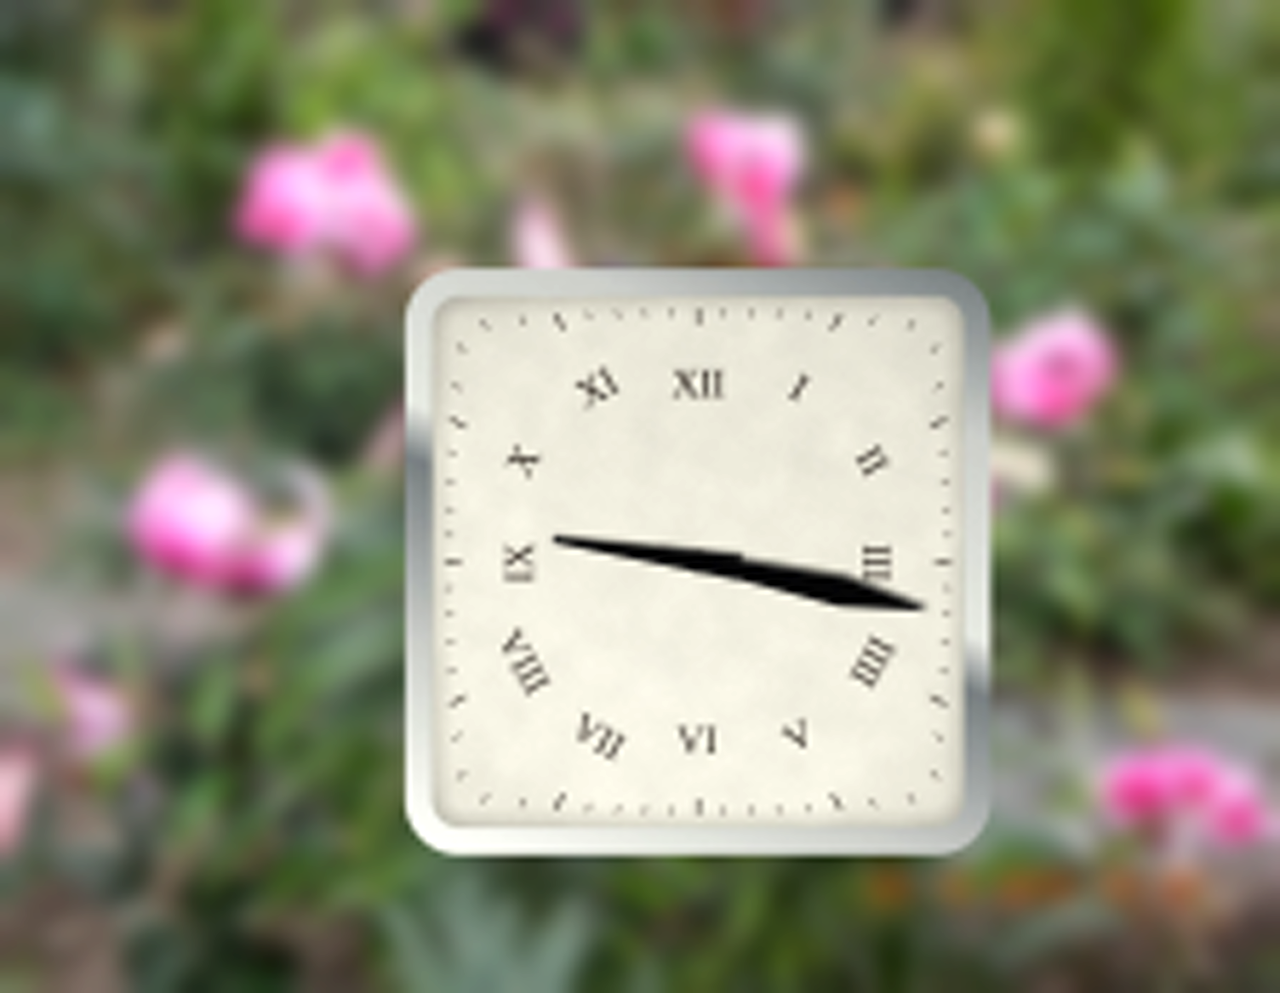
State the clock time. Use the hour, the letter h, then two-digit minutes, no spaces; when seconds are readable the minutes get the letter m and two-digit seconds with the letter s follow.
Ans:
9h17
